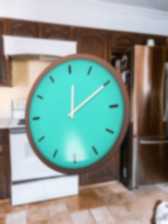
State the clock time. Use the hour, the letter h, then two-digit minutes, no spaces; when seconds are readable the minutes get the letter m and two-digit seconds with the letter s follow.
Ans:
12h10
